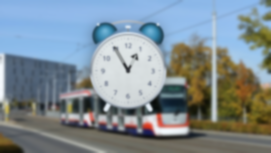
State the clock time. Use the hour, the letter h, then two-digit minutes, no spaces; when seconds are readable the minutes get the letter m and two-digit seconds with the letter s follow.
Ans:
12h55
